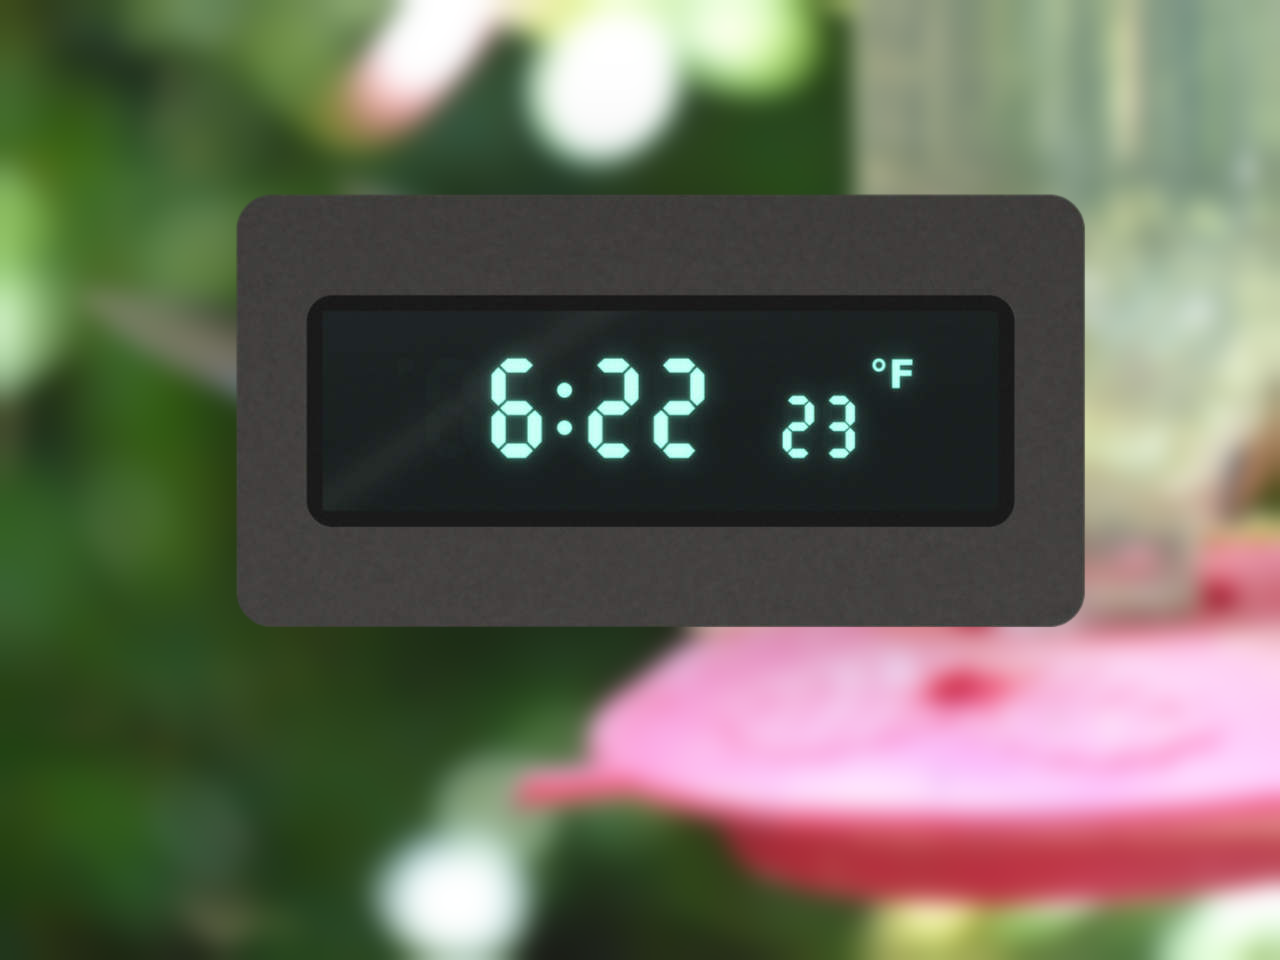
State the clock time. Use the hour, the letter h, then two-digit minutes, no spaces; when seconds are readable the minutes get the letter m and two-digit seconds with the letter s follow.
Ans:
6h22
